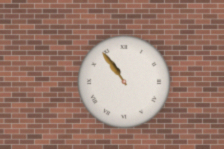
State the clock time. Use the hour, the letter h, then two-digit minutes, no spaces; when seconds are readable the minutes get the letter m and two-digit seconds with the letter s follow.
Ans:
10h54
